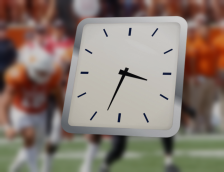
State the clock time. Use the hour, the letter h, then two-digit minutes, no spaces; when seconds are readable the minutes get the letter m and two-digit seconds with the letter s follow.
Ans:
3h33
